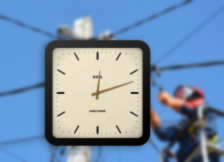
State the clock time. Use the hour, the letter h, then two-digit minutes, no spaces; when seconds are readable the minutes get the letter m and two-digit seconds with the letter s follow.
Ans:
12h12
